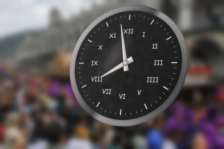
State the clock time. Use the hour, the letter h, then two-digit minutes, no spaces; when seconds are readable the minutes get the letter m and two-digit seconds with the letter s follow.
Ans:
7h58
